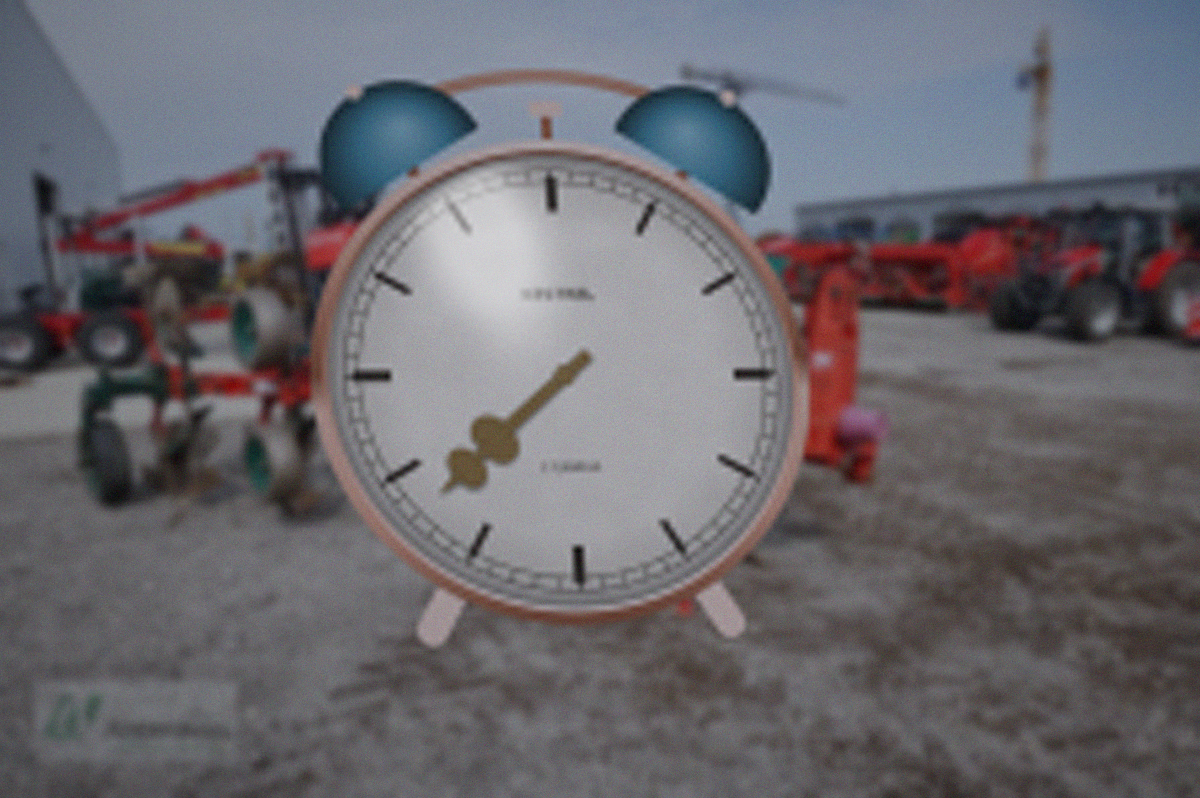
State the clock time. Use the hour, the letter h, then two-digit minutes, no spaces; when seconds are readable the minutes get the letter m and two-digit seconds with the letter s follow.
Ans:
7h38
